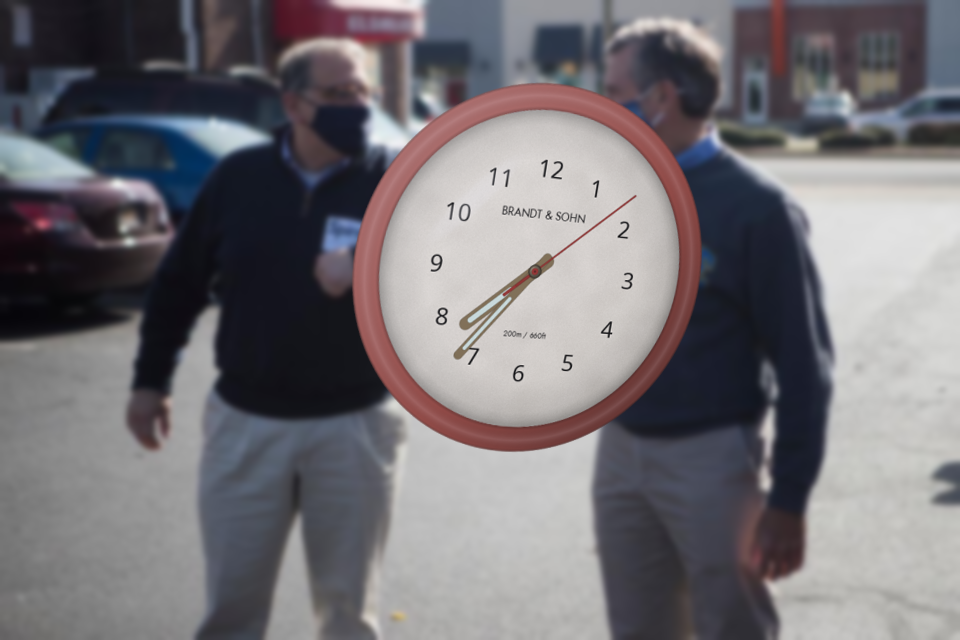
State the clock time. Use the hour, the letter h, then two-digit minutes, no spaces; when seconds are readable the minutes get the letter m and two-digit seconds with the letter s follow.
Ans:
7h36m08s
